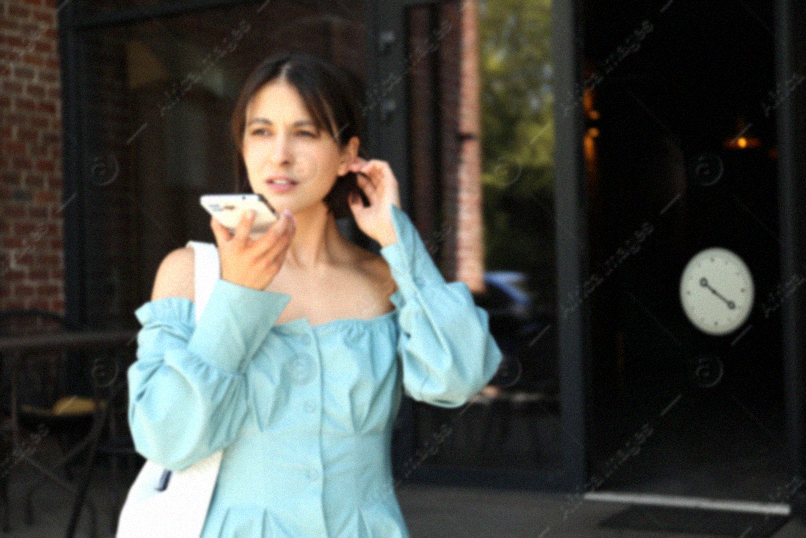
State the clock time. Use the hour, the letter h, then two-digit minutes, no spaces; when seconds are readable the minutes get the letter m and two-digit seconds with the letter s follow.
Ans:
10h21
